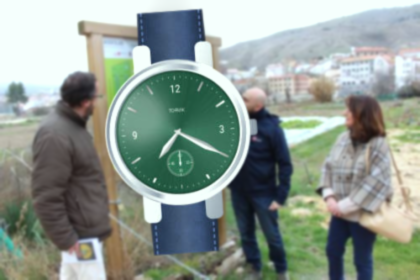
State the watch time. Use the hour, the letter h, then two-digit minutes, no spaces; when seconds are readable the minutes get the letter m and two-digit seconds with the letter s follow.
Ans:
7h20
